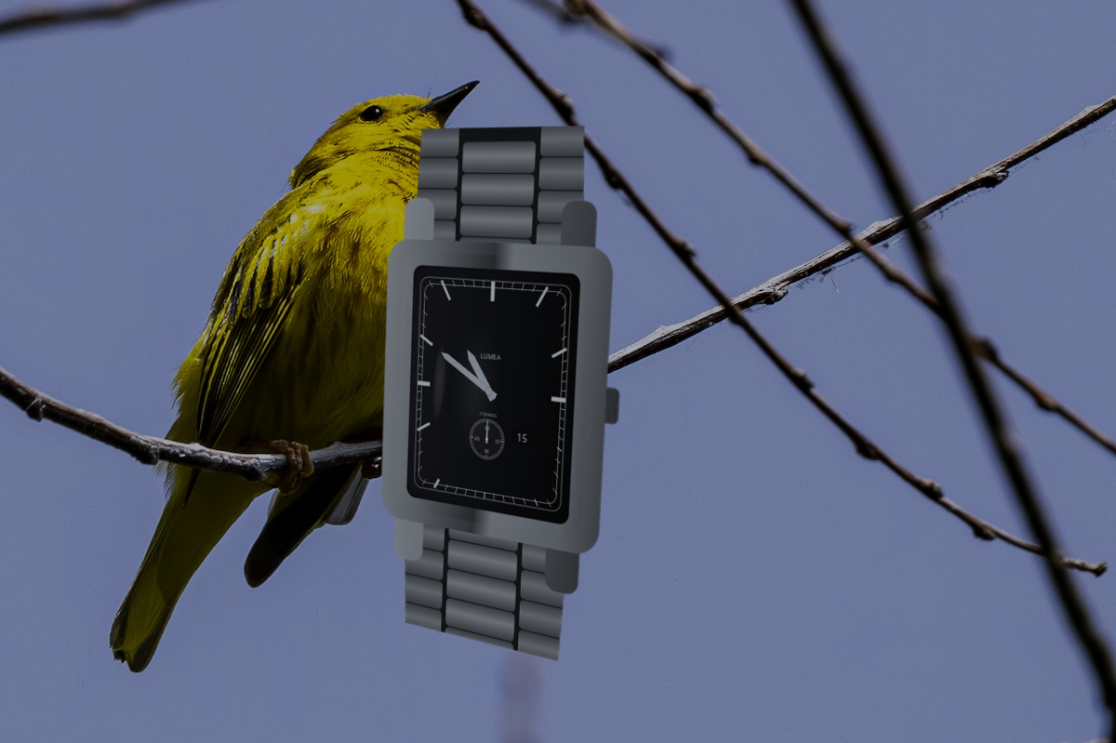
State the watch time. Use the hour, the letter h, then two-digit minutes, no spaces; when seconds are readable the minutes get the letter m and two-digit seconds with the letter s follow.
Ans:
10h50
